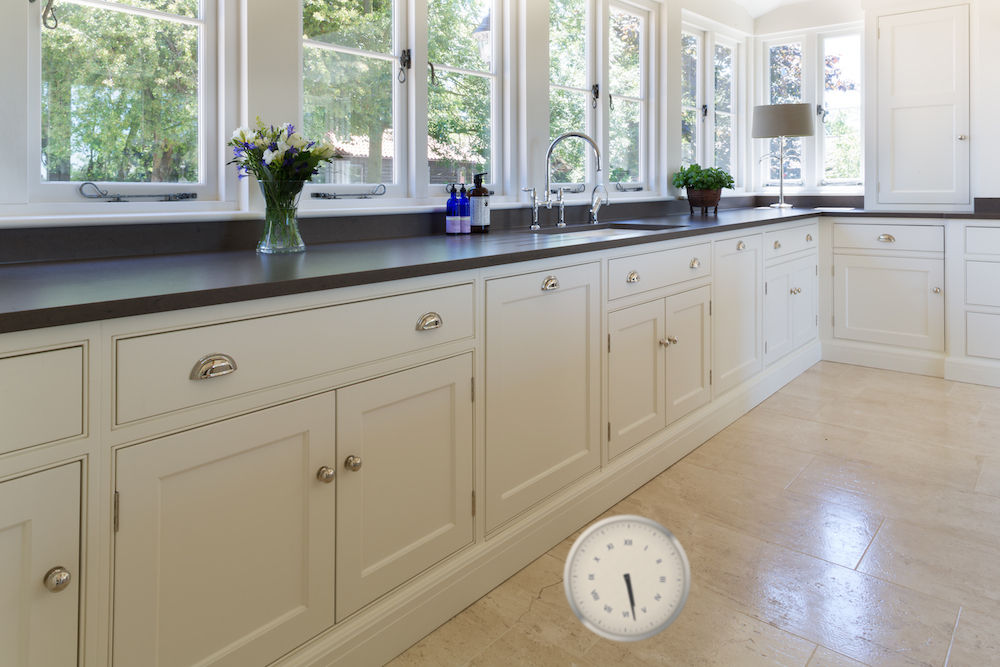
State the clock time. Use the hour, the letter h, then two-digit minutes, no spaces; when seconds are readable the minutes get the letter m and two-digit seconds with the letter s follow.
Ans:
5h28
